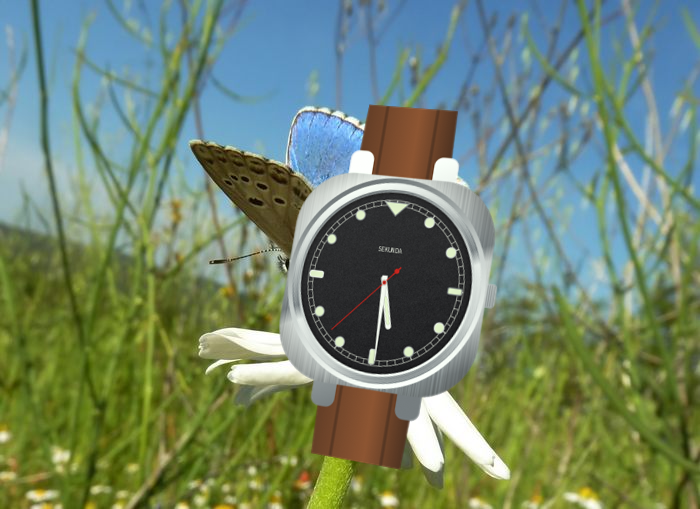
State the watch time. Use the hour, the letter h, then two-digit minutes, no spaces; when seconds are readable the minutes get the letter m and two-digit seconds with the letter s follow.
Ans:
5h29m37s
